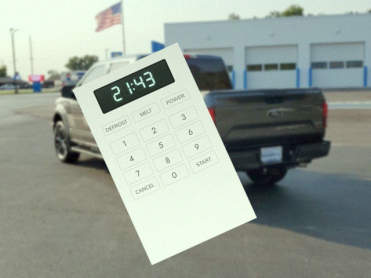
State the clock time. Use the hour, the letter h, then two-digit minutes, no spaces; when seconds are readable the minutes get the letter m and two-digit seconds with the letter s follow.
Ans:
21h43
